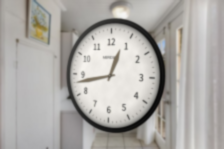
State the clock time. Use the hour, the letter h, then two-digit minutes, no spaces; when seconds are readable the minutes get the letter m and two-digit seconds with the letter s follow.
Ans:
12h43
